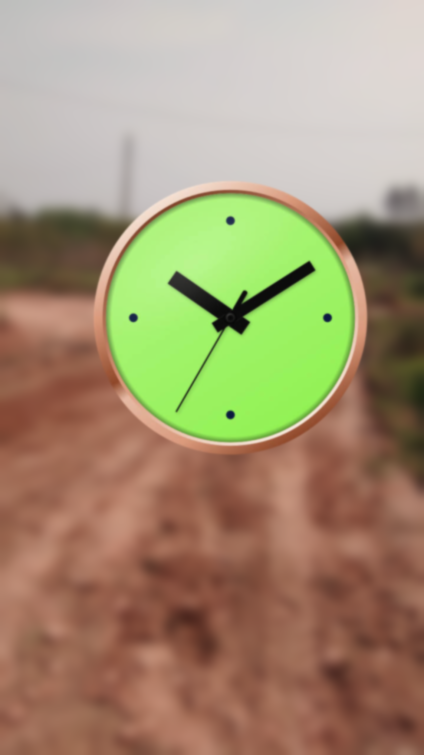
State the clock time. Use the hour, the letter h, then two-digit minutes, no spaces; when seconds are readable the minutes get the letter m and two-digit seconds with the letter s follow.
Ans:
10h09m35s
